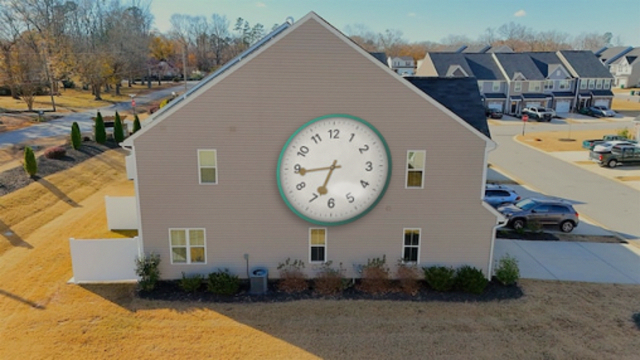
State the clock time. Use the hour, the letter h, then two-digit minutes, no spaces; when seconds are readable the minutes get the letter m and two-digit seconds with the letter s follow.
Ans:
6h44
